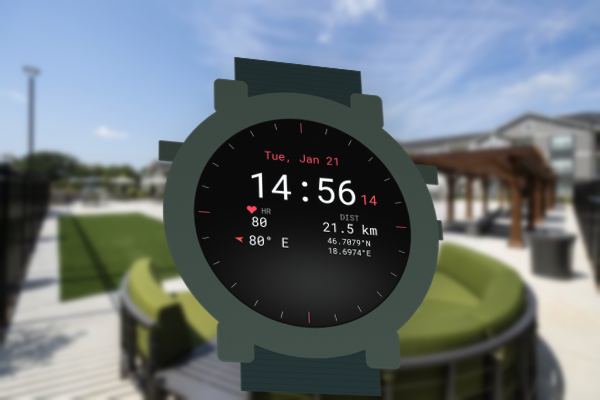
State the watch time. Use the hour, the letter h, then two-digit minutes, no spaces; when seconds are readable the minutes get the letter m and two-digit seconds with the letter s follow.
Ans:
14h56m14s
